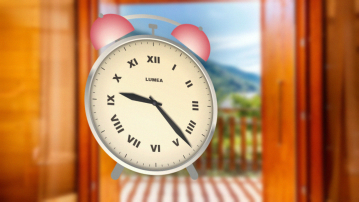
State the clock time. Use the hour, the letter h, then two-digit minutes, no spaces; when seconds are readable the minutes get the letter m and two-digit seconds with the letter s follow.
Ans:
9h23
